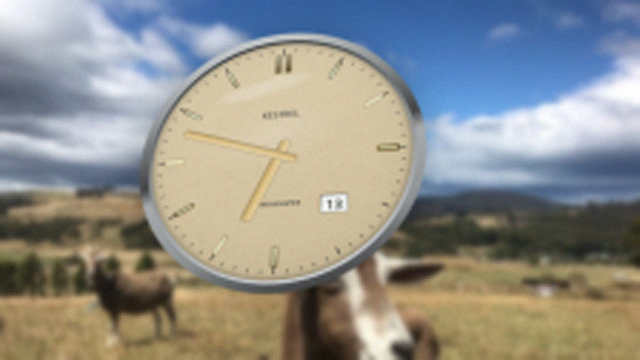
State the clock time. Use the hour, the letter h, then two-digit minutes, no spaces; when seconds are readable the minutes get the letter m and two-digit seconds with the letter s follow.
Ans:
6h48
